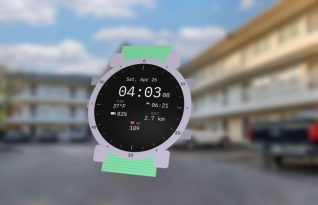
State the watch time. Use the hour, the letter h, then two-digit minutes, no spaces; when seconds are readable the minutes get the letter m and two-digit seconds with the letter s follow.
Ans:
4h03
